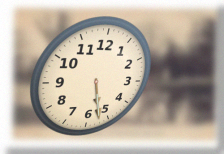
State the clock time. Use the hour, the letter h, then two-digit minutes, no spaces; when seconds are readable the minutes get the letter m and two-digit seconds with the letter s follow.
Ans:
5h27
